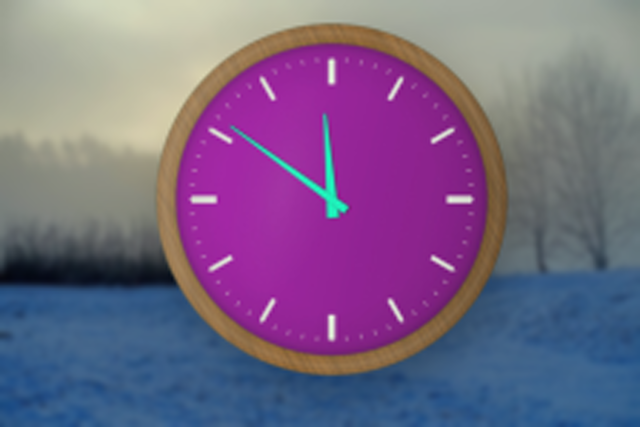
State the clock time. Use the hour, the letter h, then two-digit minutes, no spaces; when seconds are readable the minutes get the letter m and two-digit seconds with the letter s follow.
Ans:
11h51
